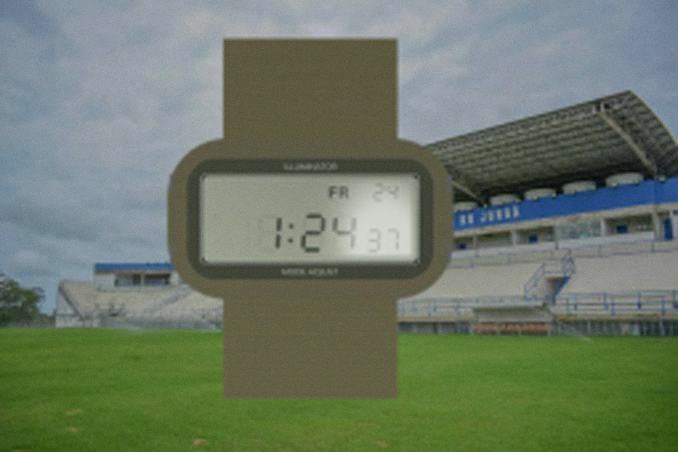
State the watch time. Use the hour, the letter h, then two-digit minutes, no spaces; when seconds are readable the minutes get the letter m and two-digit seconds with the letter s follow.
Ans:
1h24m37s
